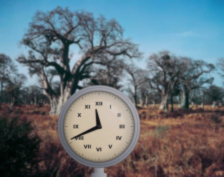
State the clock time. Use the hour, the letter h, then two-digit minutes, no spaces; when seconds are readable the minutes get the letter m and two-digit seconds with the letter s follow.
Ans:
11h41
